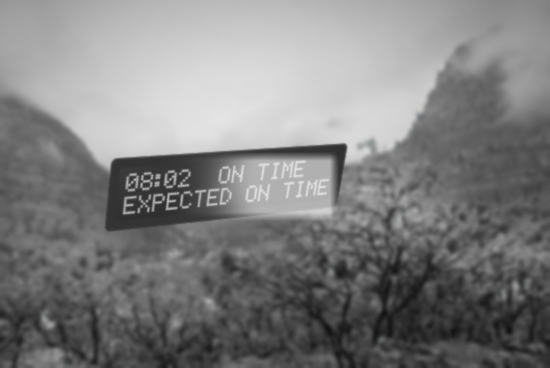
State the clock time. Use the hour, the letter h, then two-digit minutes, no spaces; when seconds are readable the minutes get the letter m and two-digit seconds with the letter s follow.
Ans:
8h02
